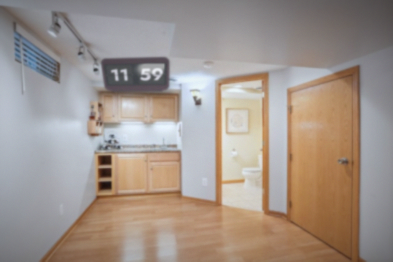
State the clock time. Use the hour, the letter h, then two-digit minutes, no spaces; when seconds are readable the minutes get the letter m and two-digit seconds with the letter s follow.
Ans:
11h59
